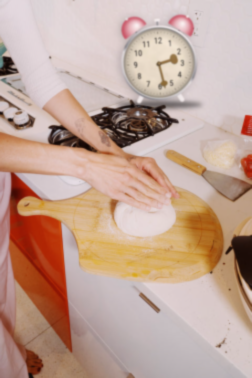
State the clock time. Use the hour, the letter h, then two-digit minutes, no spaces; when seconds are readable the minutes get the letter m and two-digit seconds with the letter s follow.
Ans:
2h28
